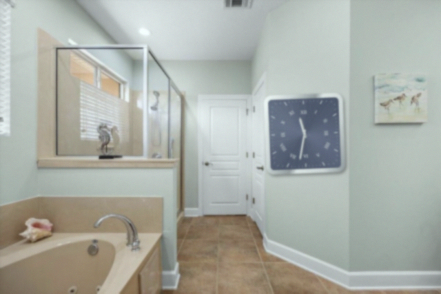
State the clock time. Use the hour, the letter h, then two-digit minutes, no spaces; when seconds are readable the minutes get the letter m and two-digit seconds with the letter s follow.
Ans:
11h32
